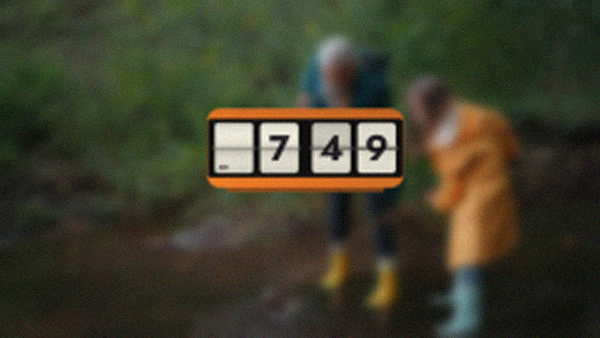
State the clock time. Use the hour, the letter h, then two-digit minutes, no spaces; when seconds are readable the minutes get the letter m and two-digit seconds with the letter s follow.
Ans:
7h49
